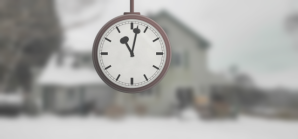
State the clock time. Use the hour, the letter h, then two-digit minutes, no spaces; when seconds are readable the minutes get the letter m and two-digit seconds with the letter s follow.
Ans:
11h02
